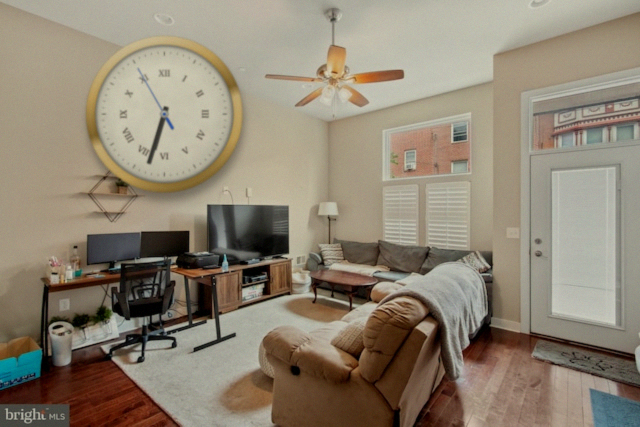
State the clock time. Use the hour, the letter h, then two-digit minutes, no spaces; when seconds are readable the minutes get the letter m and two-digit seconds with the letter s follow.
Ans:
6h32m55s
